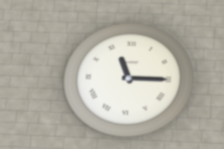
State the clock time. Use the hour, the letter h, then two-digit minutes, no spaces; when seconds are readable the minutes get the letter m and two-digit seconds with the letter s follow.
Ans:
11h15
